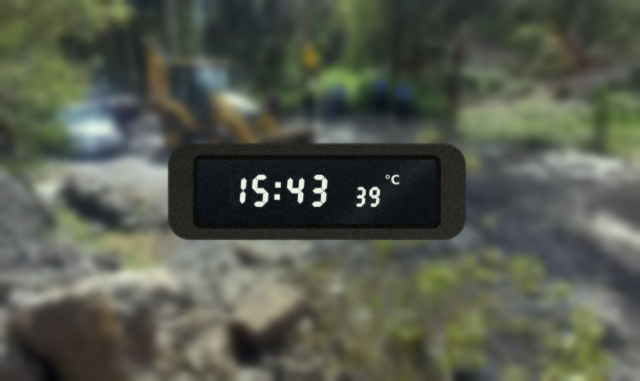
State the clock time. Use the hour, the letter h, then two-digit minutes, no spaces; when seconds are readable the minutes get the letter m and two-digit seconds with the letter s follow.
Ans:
15h43
